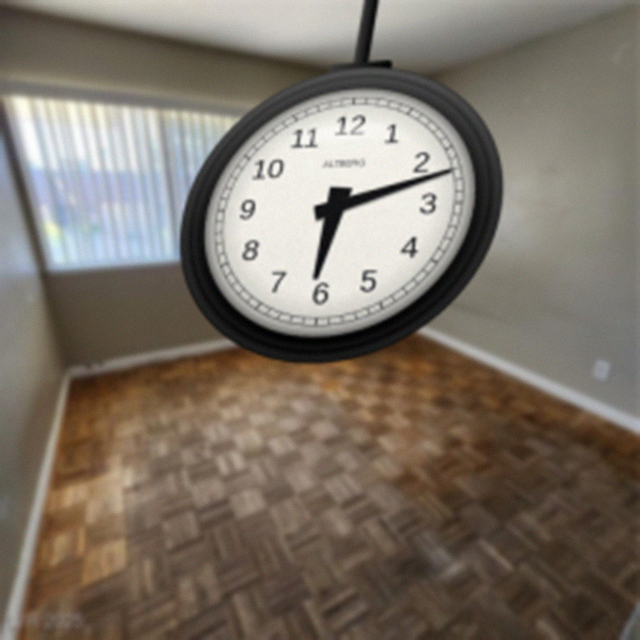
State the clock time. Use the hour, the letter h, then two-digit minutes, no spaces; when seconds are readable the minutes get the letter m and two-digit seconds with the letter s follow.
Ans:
6h12
